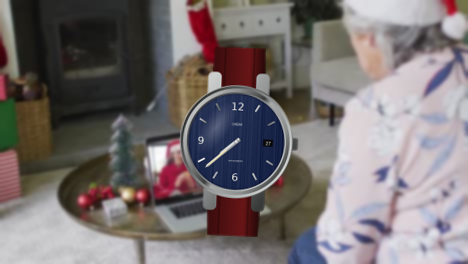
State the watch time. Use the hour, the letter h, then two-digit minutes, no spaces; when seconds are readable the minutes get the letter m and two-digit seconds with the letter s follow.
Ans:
7h38
